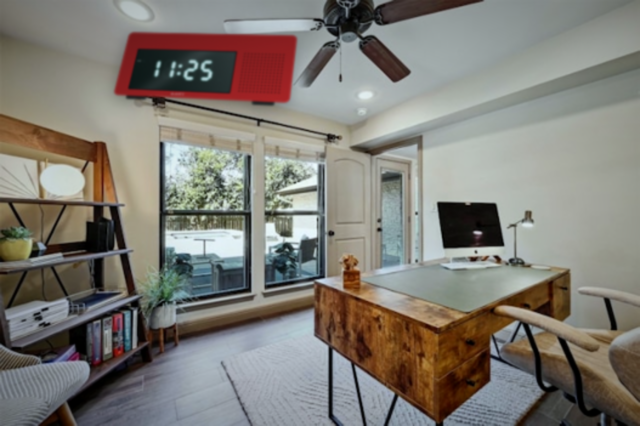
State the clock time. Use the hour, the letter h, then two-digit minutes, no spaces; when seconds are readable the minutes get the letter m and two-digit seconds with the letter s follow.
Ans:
11h25
